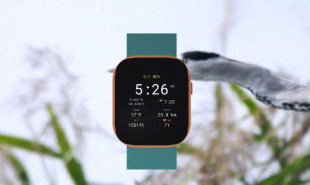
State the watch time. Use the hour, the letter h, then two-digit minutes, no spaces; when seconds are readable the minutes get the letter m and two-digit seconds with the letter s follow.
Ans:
5h26
